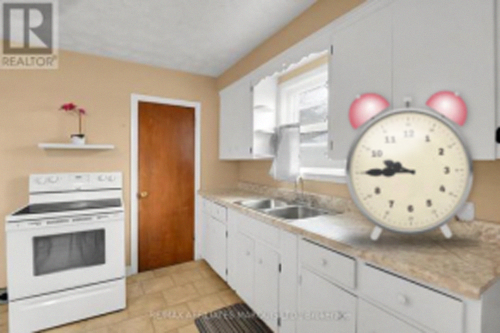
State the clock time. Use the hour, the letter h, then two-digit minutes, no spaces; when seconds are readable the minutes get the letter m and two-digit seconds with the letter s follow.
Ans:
9h45
